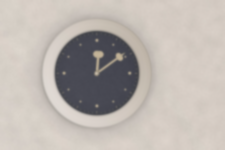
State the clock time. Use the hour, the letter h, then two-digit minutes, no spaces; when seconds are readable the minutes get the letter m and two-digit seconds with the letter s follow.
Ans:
12h09
